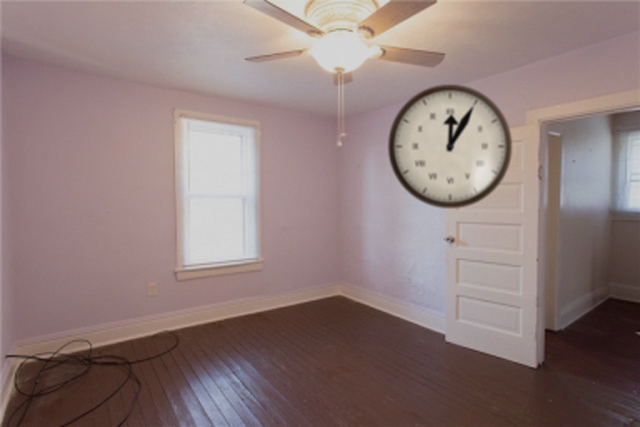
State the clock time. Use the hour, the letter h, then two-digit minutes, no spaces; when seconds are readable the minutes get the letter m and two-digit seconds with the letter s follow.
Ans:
12h05
